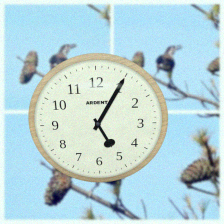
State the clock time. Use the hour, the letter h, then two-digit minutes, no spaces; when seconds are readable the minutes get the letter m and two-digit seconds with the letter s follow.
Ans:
5h05
